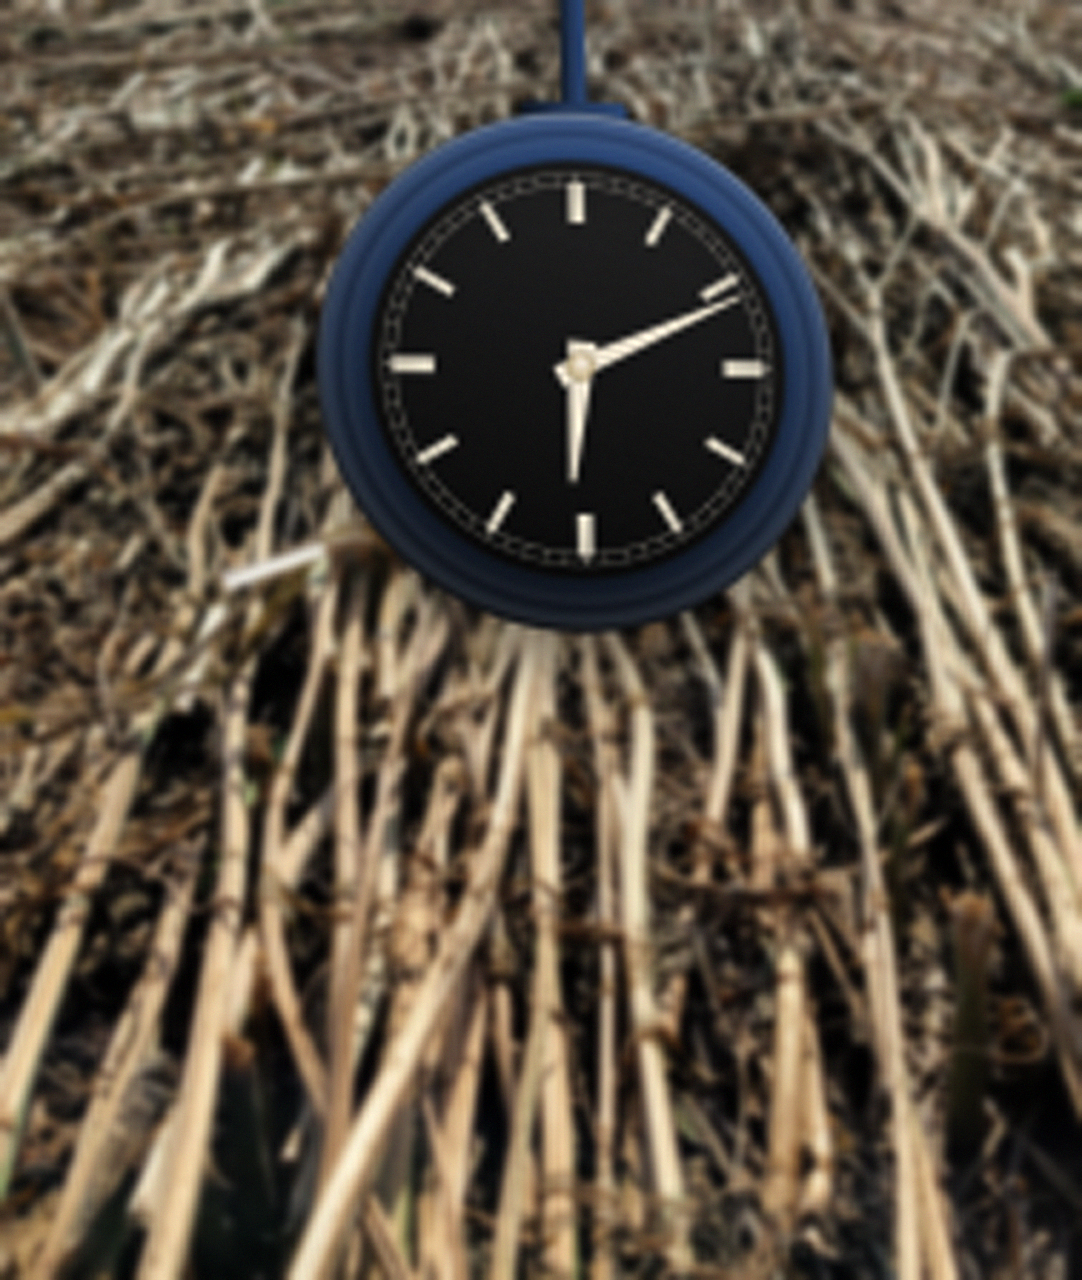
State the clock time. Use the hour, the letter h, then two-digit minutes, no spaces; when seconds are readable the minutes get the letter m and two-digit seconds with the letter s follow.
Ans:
6h11
